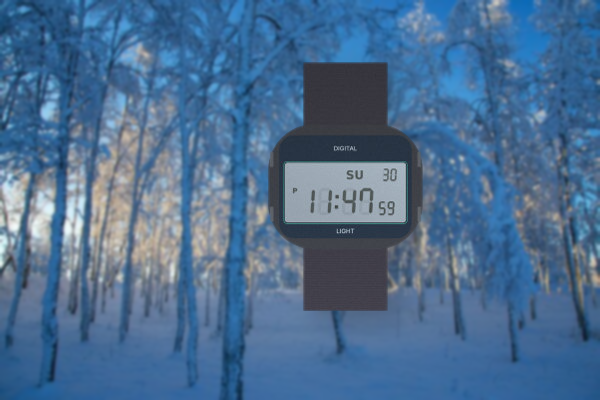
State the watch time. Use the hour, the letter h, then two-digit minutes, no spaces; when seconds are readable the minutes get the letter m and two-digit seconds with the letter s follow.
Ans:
11h47m59s
